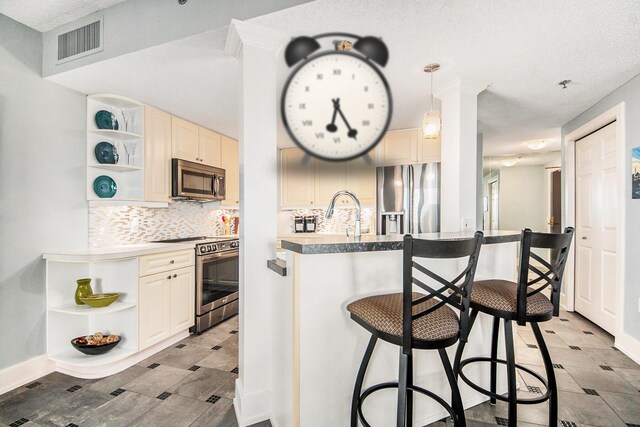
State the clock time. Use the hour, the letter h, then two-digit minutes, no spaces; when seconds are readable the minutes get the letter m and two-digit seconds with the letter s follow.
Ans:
6h25
